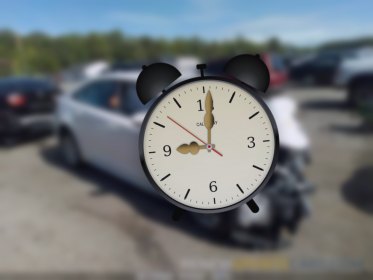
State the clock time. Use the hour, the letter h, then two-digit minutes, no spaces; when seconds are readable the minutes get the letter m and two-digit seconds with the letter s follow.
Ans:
9h00m52s
